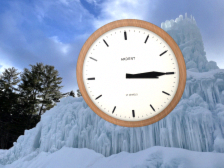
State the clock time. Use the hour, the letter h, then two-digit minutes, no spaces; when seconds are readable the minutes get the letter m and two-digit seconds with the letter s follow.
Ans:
3h15
